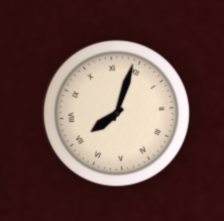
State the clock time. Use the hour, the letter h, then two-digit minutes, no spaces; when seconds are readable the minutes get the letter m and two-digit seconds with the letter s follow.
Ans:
6h59
